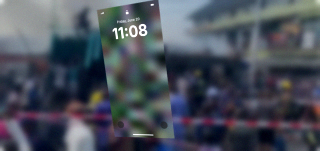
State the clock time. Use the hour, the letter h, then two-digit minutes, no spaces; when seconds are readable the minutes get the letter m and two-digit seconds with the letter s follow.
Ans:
11h08
